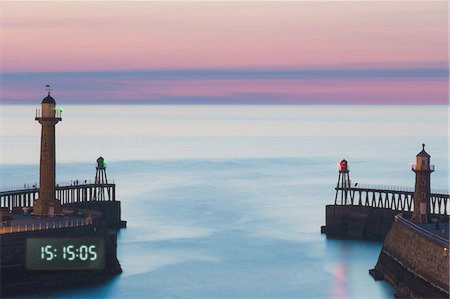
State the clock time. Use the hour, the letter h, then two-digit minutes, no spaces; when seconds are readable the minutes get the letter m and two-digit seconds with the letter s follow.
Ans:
15h15m05s
